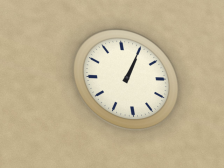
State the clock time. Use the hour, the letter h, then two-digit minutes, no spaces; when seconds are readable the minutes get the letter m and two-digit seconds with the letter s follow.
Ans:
1h05
